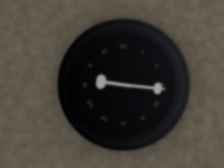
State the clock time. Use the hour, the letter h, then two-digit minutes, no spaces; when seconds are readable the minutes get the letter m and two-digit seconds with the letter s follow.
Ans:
9h16
